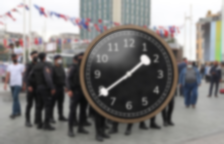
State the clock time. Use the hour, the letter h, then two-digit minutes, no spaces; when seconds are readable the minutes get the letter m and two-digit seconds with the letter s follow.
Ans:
1h39
